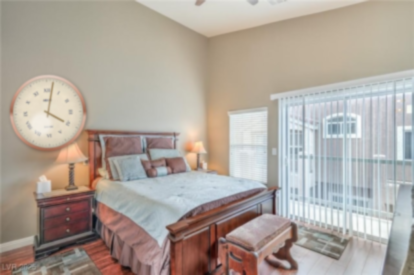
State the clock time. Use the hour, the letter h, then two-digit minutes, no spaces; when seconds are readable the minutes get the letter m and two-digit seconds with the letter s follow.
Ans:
4h02
